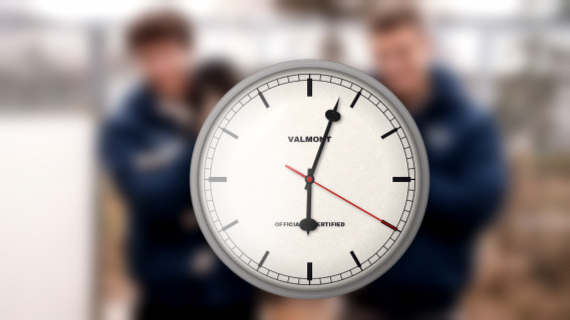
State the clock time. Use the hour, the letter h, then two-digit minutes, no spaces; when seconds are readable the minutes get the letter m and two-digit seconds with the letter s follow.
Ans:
6h03m20s
